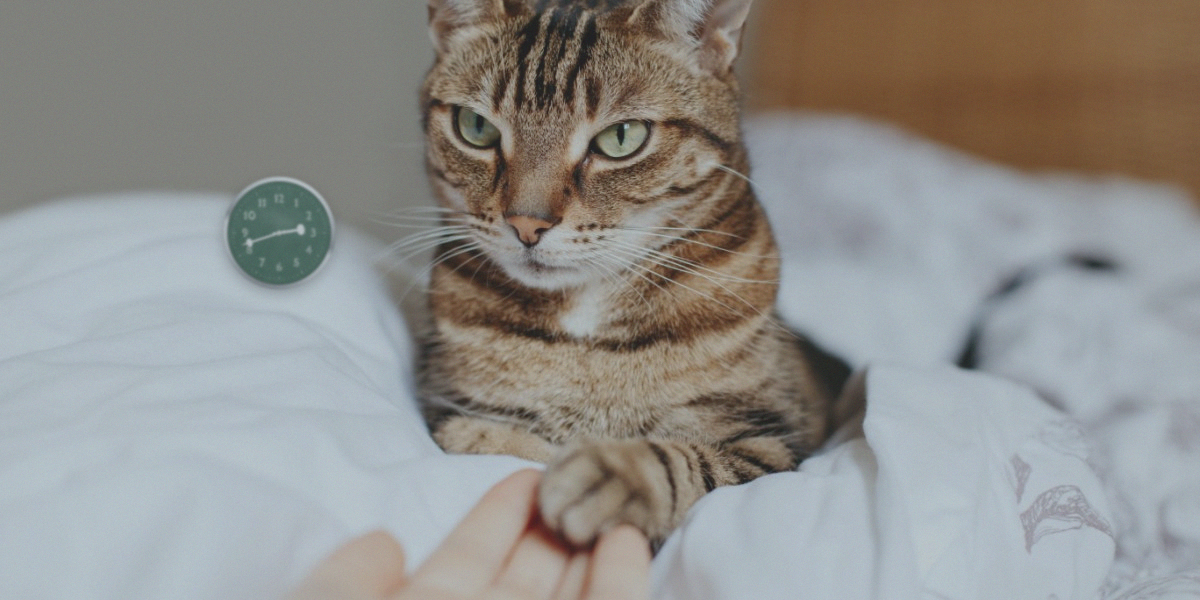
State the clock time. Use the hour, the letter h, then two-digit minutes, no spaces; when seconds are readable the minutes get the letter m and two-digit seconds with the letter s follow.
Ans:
2h42
